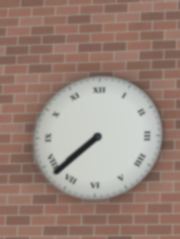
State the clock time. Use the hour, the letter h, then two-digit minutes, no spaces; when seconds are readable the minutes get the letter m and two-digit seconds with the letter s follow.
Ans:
7h38
